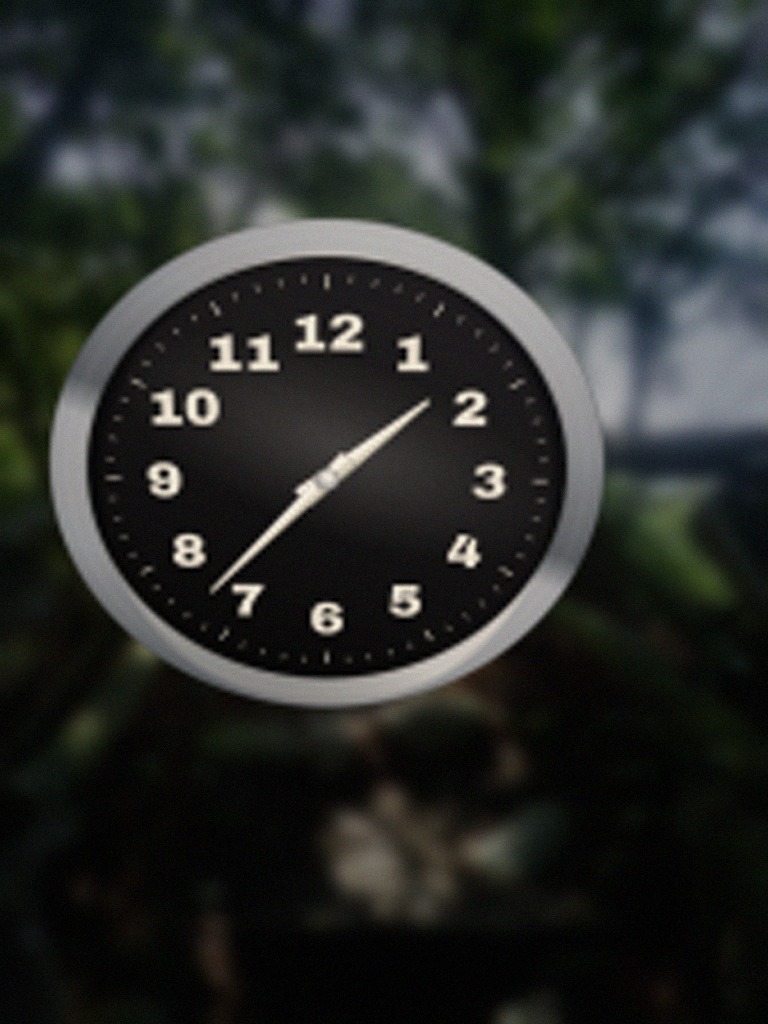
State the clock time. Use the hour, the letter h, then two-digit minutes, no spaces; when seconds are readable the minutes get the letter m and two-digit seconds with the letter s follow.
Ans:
1h37
